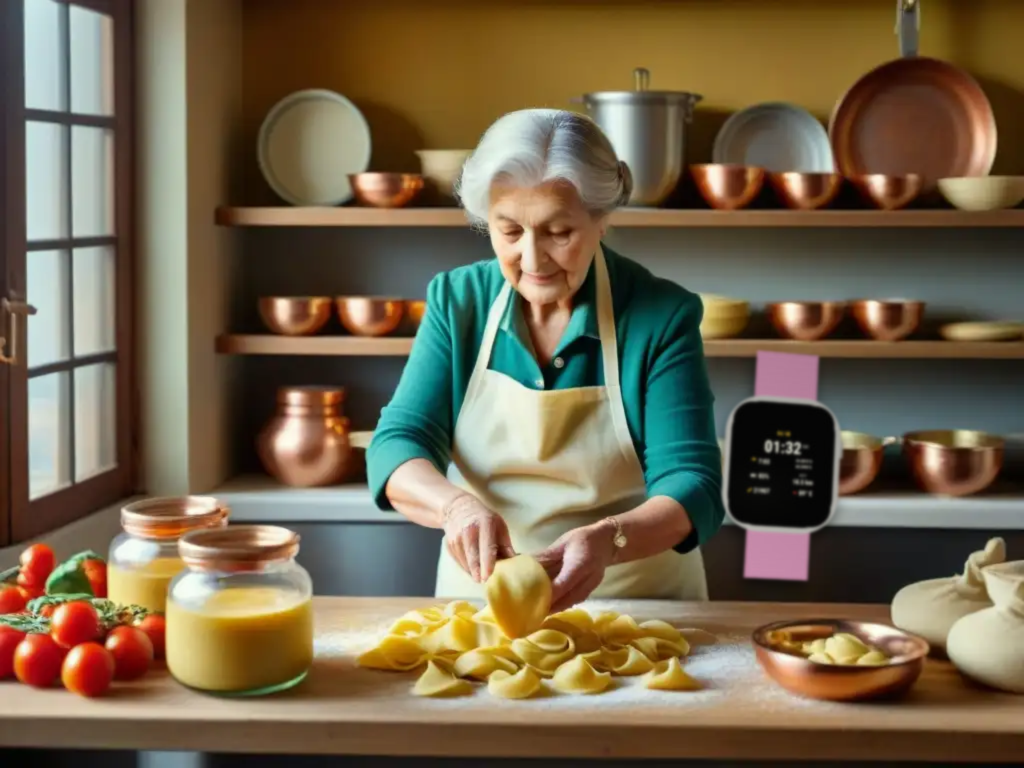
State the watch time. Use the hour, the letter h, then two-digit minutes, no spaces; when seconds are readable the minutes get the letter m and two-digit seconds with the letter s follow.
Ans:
1h32
